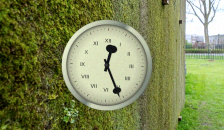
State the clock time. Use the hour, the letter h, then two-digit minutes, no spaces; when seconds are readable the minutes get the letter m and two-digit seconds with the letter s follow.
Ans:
12h26
